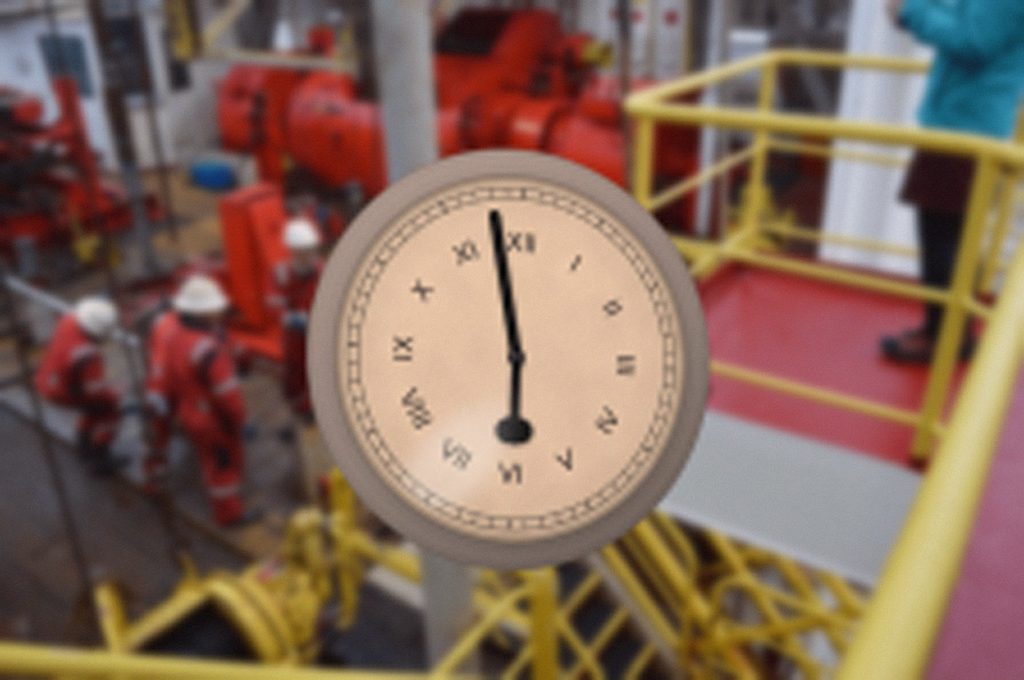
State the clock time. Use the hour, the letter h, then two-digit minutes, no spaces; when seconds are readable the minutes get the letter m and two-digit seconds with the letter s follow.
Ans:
5h58
